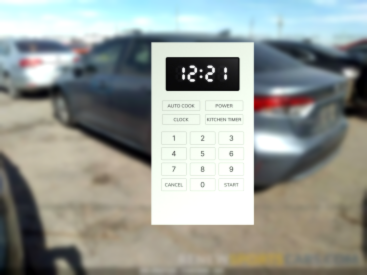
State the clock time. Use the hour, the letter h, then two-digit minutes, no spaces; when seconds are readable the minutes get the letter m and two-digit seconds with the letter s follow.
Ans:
12h21
